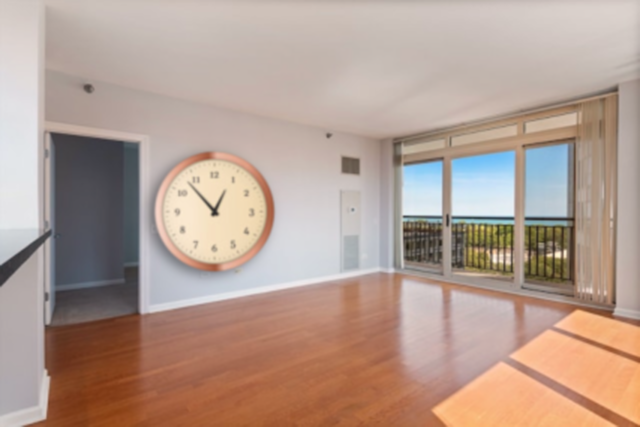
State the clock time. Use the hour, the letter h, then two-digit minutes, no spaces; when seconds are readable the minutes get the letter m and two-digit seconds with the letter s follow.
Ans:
12h53
